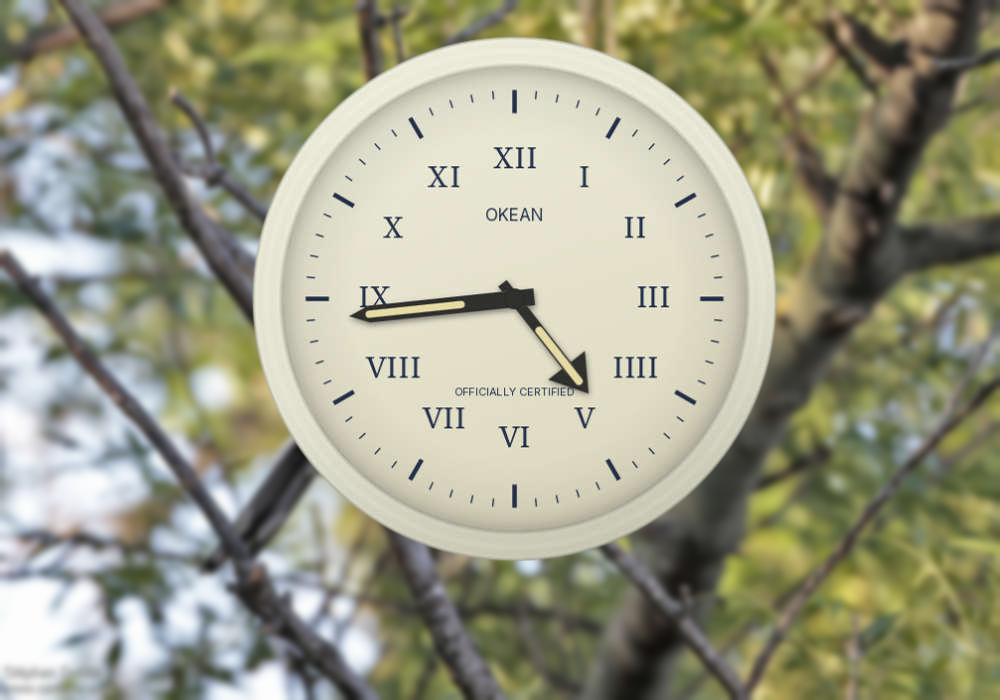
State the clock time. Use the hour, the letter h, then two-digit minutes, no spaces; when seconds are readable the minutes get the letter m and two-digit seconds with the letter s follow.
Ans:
4h44
